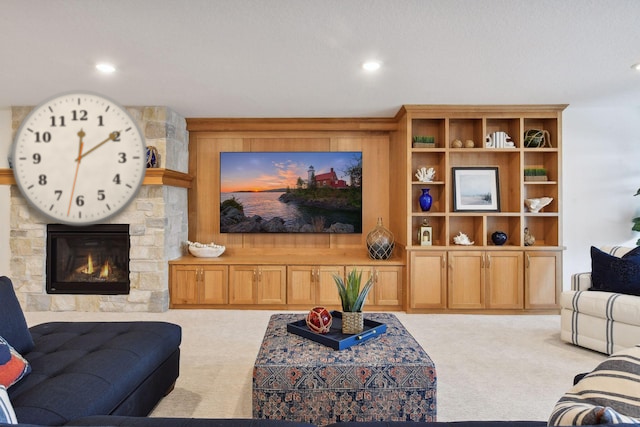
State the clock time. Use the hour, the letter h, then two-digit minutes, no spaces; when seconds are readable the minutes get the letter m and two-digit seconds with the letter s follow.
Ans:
12h09m32s
